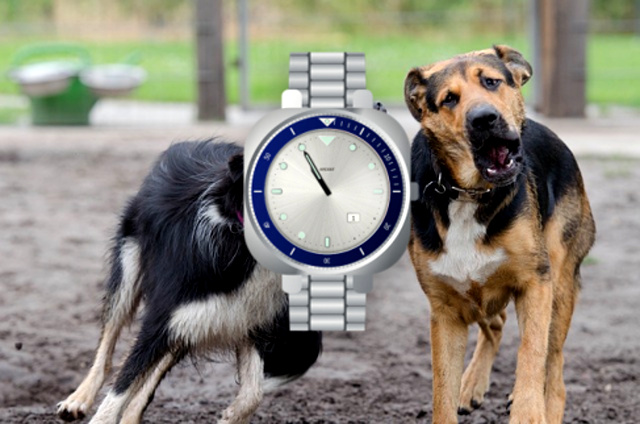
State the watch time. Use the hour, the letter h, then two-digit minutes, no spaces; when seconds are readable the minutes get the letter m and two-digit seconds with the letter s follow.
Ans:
10h55
